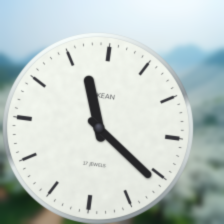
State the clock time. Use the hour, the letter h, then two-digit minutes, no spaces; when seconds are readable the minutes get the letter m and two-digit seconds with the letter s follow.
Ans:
11h21
